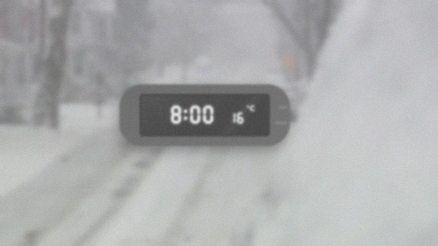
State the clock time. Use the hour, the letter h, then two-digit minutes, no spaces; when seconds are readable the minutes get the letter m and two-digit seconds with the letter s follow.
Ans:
8h00
